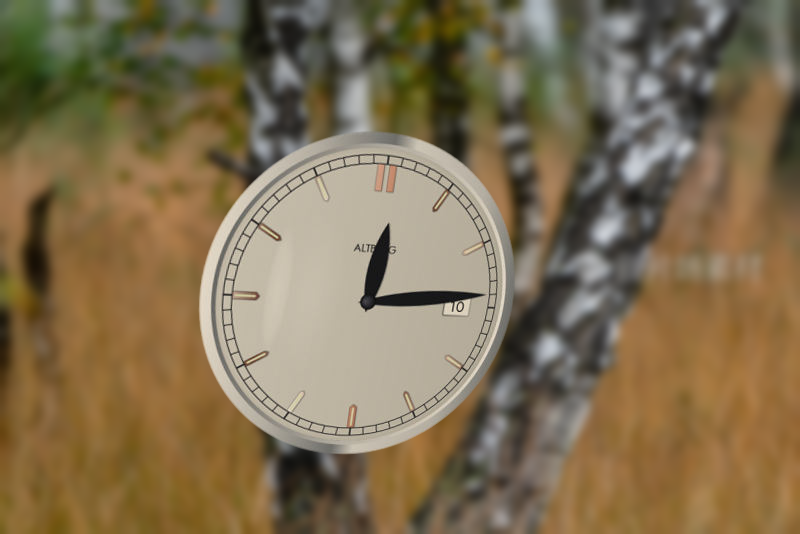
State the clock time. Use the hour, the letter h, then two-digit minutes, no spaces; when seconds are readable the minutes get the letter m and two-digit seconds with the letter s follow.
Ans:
12h14
